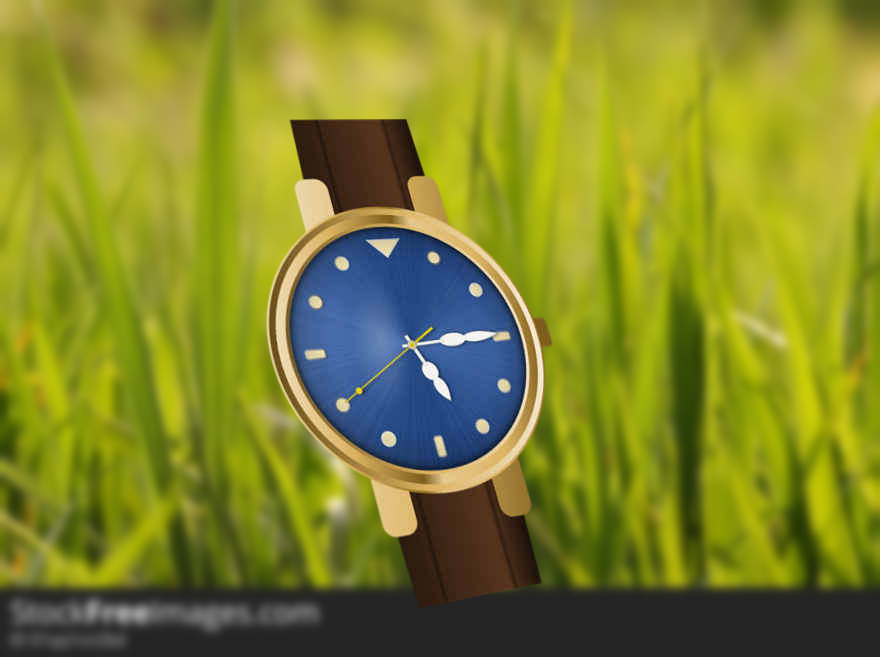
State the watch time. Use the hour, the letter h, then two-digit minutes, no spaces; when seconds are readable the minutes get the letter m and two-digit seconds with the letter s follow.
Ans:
5h14m40s
